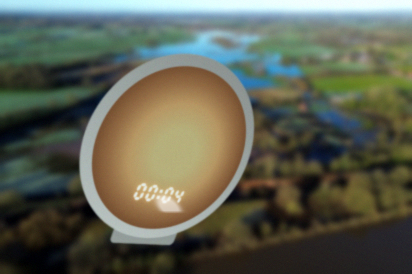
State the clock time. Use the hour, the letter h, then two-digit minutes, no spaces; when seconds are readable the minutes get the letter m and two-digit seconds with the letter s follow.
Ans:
0h04
